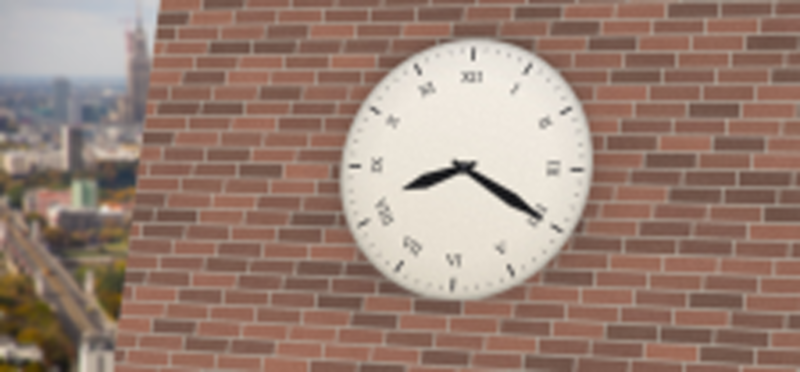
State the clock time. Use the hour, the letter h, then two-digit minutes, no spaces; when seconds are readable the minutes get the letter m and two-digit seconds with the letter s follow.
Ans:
8h20
